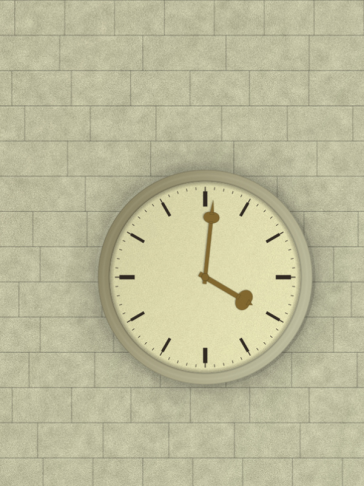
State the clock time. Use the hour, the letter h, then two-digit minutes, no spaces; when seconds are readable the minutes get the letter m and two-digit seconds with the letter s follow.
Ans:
4h01
